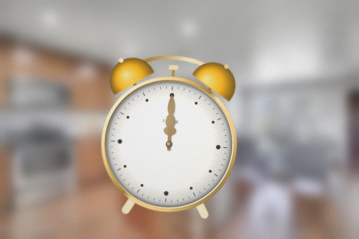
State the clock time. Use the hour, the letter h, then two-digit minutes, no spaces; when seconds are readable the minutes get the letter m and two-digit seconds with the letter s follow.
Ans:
12h00
